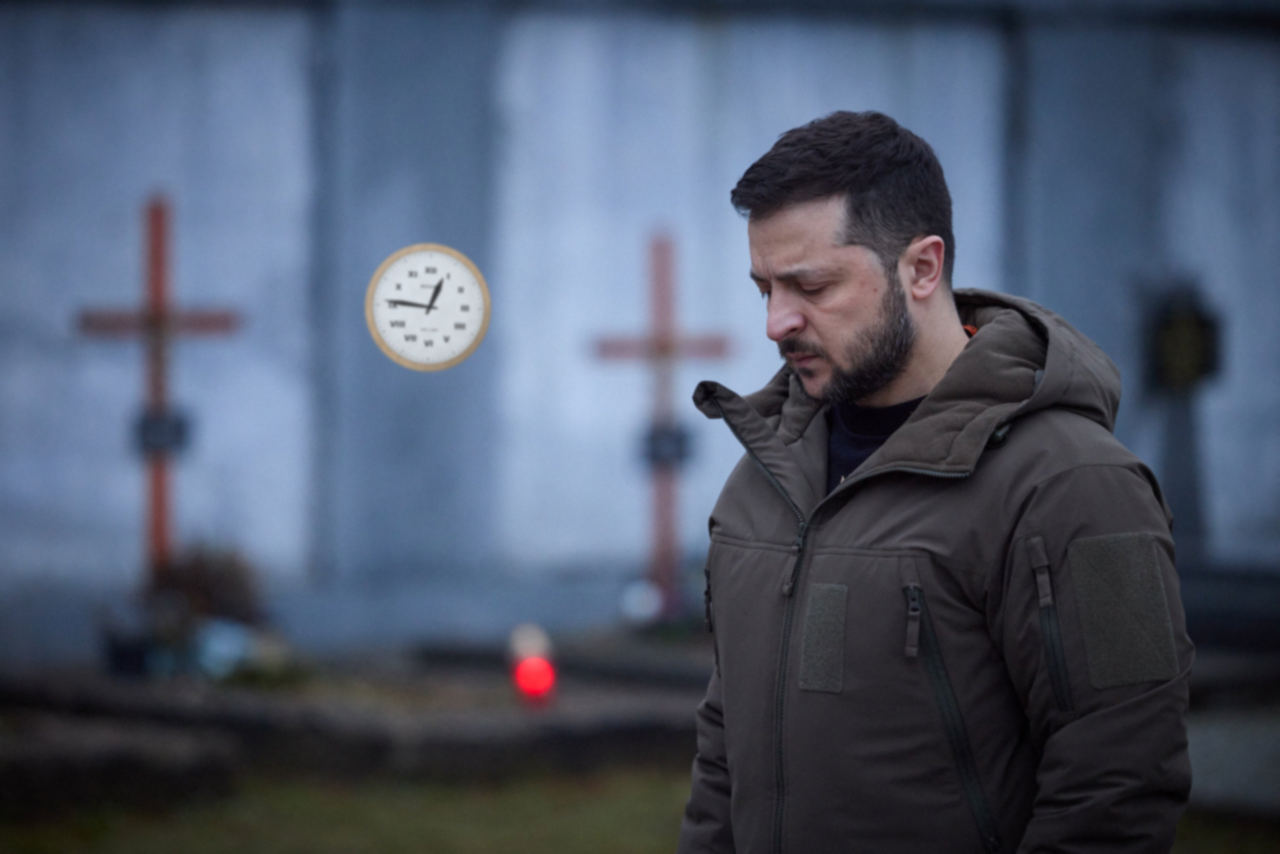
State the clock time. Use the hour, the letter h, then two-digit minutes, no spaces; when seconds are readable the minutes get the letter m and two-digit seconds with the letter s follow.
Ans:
12h46
